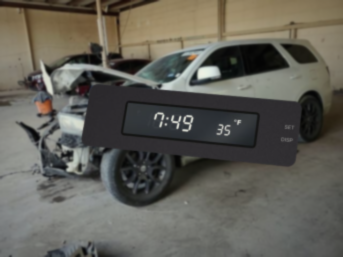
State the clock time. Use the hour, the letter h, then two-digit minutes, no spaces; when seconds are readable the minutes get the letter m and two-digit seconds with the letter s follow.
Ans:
7h49
